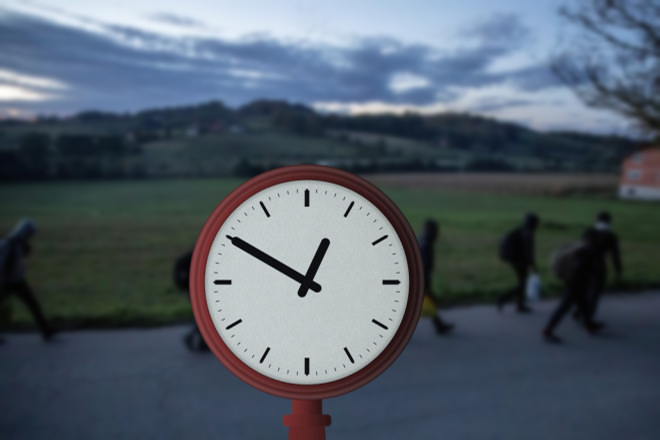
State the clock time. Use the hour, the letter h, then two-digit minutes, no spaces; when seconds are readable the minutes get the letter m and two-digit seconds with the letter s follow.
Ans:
12h50
